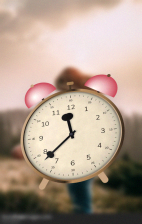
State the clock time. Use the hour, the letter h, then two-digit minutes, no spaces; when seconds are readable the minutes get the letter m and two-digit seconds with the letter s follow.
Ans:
11h38
